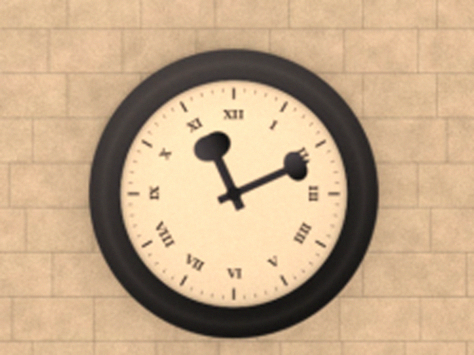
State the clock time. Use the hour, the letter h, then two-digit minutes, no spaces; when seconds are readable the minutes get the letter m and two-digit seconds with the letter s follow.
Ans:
11h11
